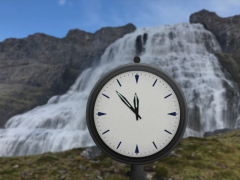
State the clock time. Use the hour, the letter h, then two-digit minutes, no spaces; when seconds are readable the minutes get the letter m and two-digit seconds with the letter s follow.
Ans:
11h53
